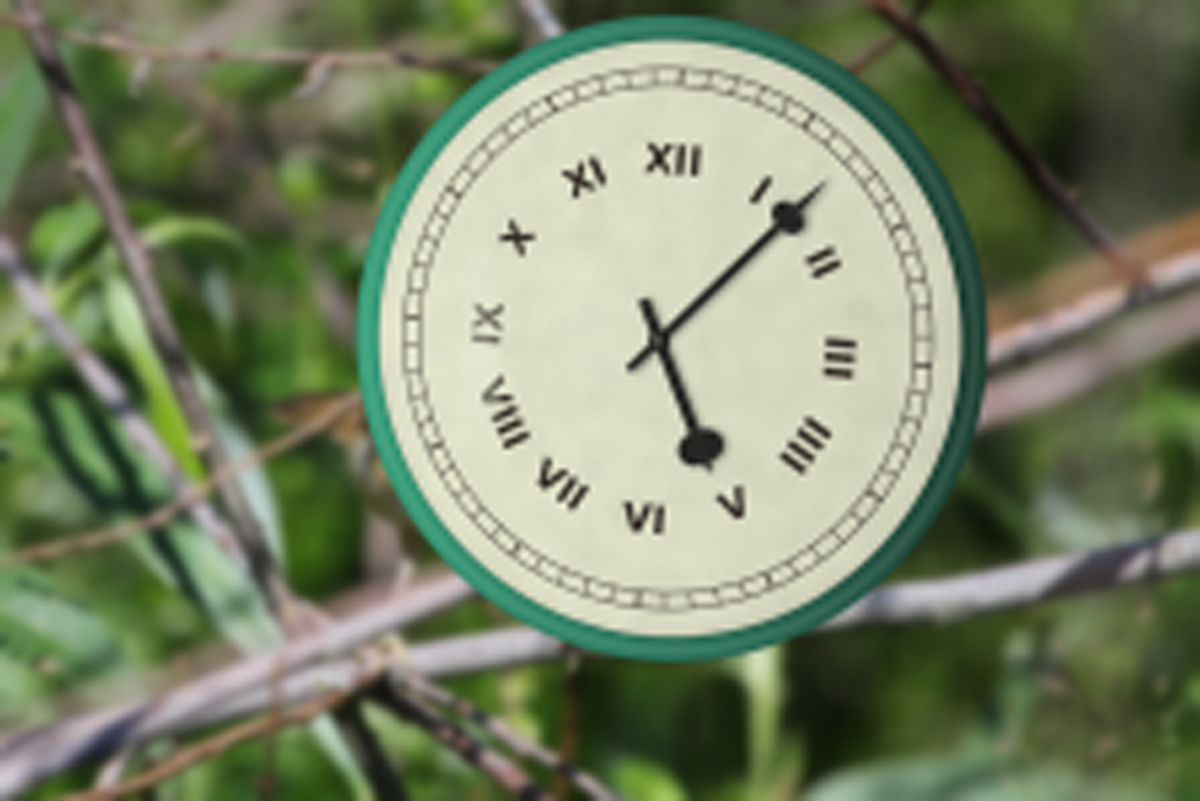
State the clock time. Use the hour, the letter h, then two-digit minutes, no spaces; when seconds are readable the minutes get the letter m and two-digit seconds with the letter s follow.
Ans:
5h07
